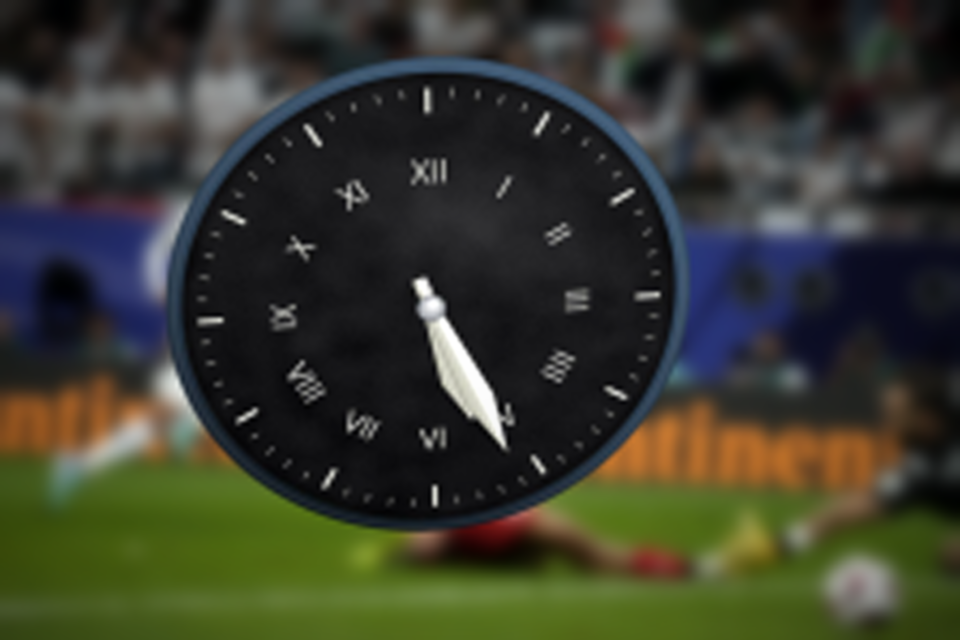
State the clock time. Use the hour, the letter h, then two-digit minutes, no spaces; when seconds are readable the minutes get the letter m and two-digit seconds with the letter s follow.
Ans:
5h26
